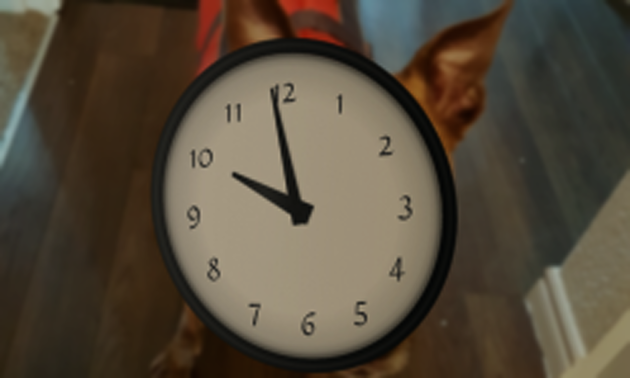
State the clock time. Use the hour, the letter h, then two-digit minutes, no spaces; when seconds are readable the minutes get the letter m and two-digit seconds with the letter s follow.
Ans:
9h59
